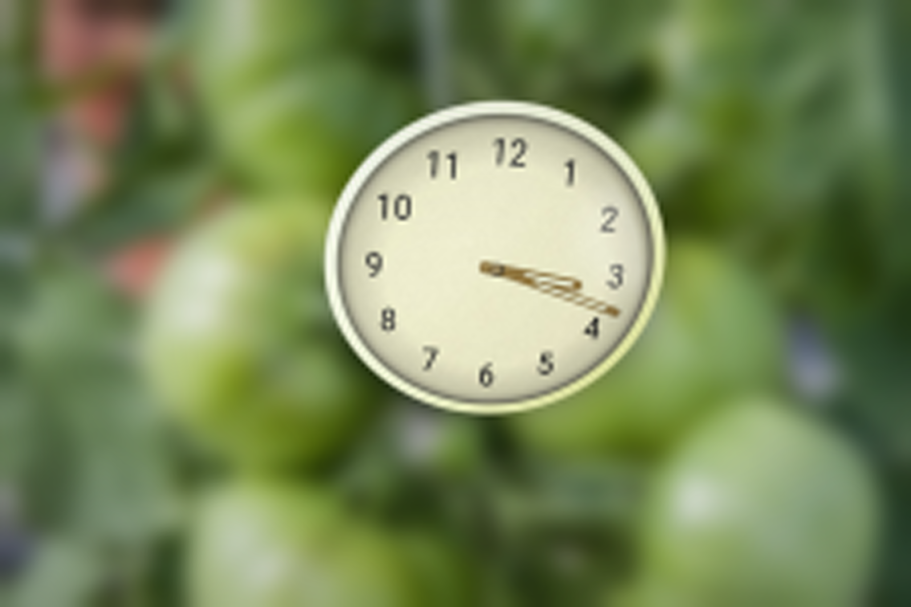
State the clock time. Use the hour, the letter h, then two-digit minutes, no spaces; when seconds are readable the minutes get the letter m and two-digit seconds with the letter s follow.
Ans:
3h18
